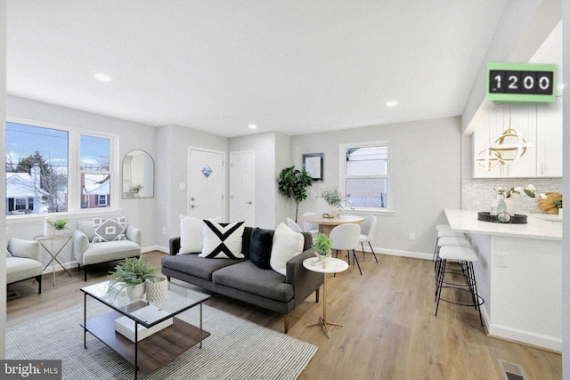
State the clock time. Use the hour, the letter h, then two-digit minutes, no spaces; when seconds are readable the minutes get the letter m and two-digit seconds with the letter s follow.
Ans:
12h00
